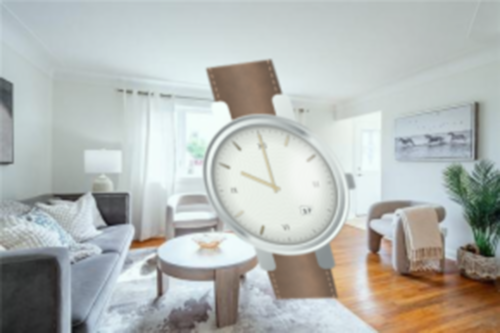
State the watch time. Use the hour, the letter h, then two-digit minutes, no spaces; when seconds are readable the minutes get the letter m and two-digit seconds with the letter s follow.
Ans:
10h00
